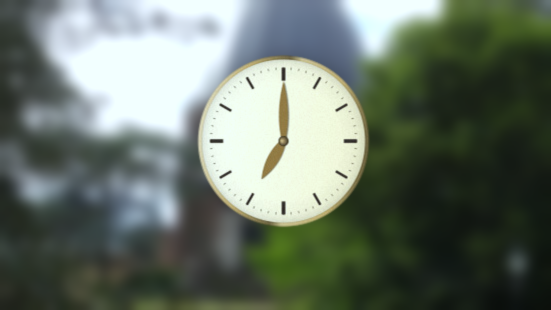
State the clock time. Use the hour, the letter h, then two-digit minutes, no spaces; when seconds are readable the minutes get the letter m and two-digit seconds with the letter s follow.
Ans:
7h00
